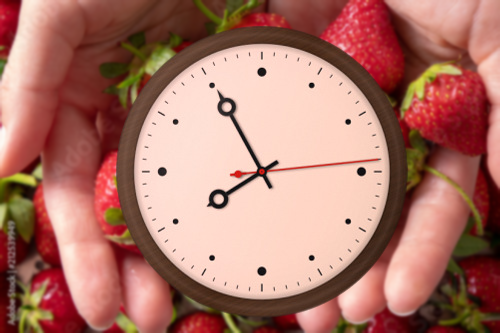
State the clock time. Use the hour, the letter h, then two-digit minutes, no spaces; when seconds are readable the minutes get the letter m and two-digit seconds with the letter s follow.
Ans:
7h55m14s
